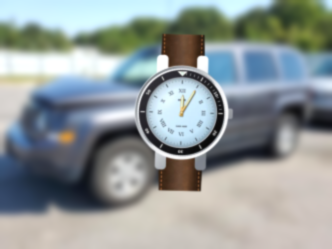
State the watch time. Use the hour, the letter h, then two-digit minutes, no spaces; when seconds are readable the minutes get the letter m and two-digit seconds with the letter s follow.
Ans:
12h05
